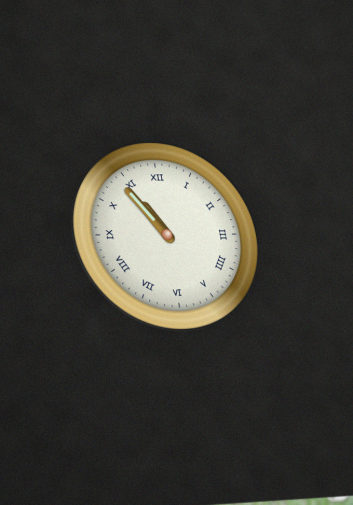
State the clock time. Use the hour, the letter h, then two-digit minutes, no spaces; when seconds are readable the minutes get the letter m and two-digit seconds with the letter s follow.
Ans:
10h54
